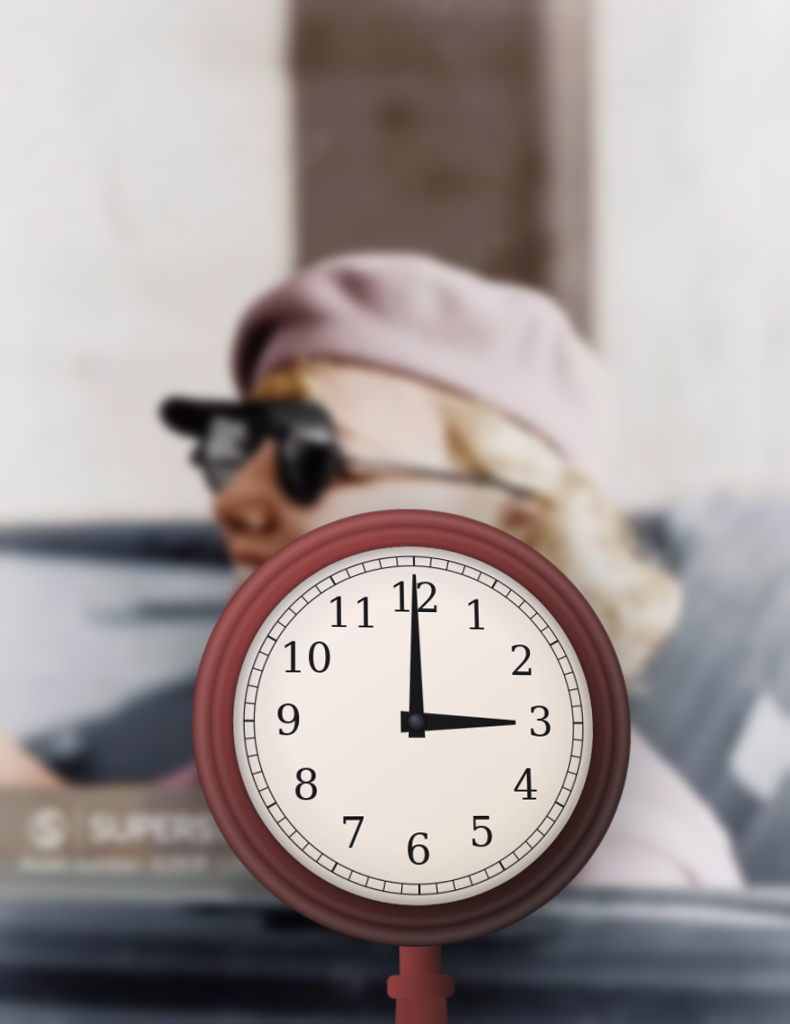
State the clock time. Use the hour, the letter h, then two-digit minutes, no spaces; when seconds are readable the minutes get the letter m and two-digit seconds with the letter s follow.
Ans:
3h00
